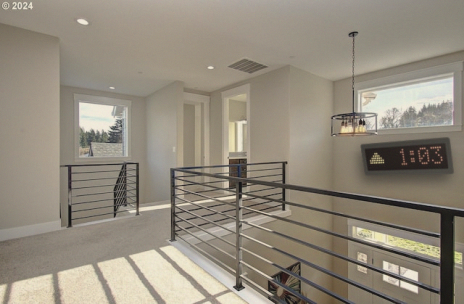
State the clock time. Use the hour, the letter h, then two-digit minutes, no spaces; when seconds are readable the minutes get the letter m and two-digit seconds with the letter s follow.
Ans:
1h03
